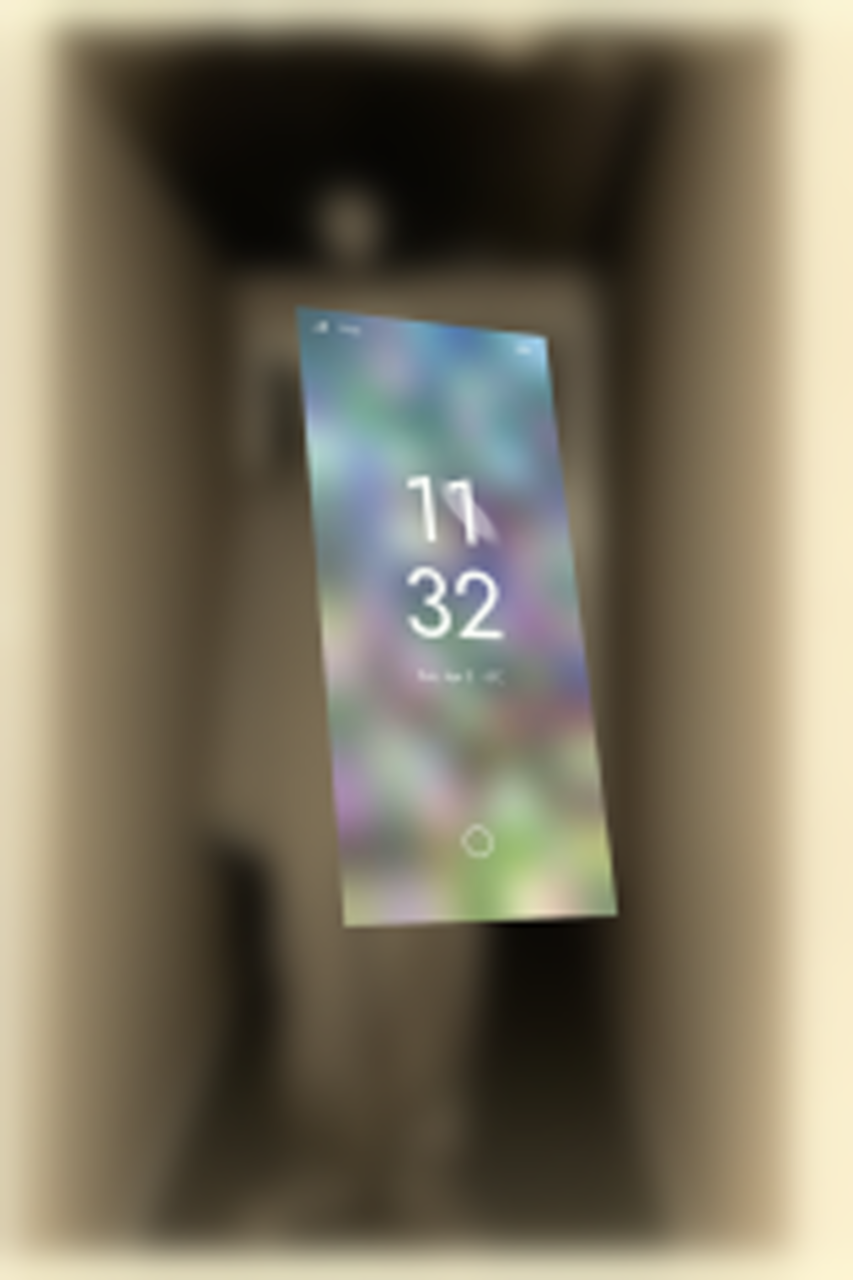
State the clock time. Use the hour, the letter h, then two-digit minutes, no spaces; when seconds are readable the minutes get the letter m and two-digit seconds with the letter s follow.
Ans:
11h32
